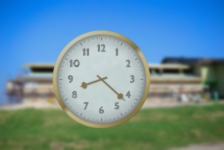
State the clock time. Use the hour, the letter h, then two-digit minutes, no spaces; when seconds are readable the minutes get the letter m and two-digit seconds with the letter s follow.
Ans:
8h22
